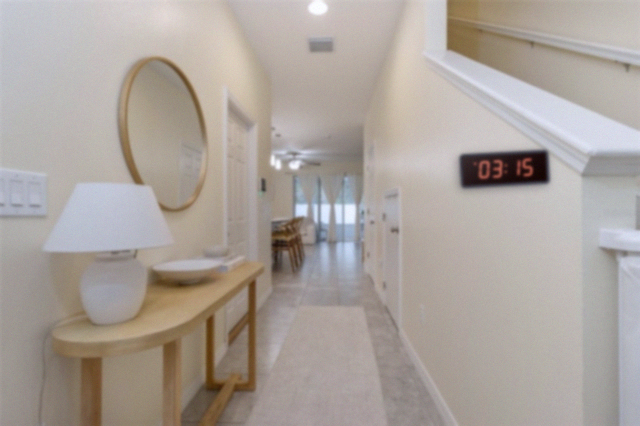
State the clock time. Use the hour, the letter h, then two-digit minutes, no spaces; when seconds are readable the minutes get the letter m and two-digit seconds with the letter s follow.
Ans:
3h15
